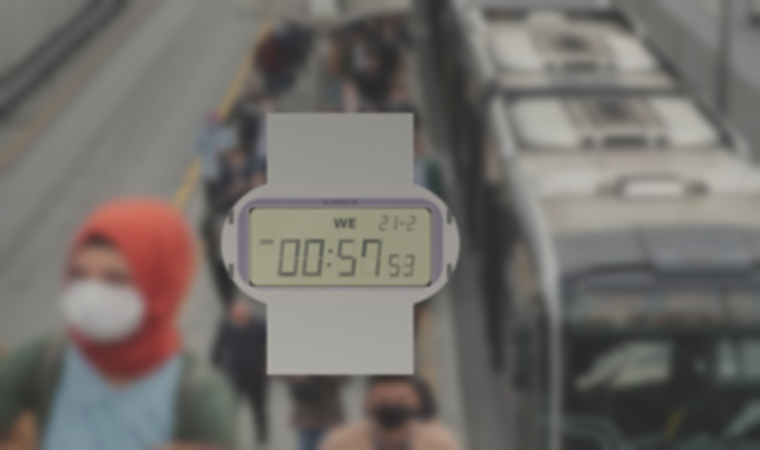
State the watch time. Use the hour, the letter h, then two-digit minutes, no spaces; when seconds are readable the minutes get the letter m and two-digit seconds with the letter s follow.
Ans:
0h57m53s
